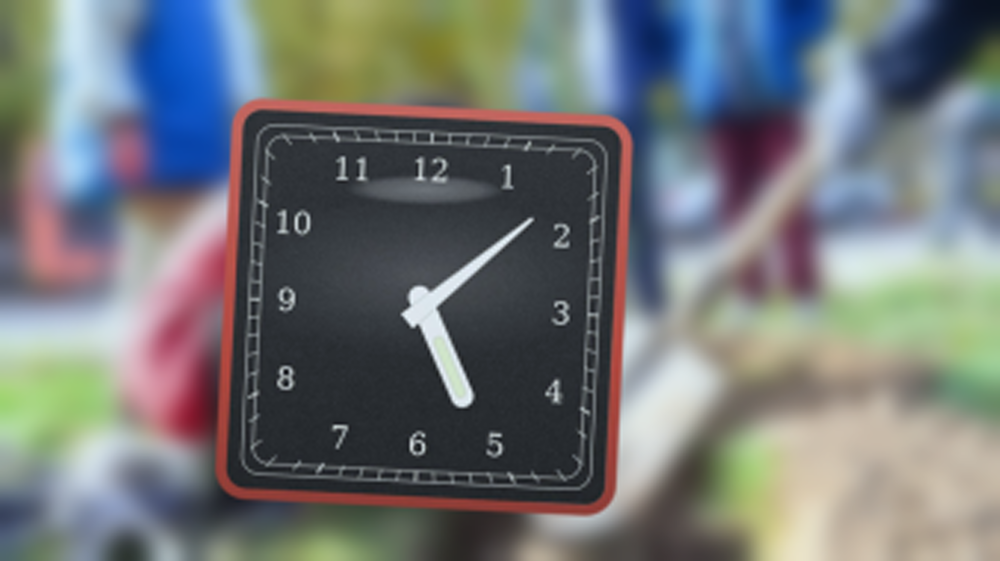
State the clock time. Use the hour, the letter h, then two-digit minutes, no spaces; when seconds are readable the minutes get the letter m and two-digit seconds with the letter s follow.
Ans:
5h08
